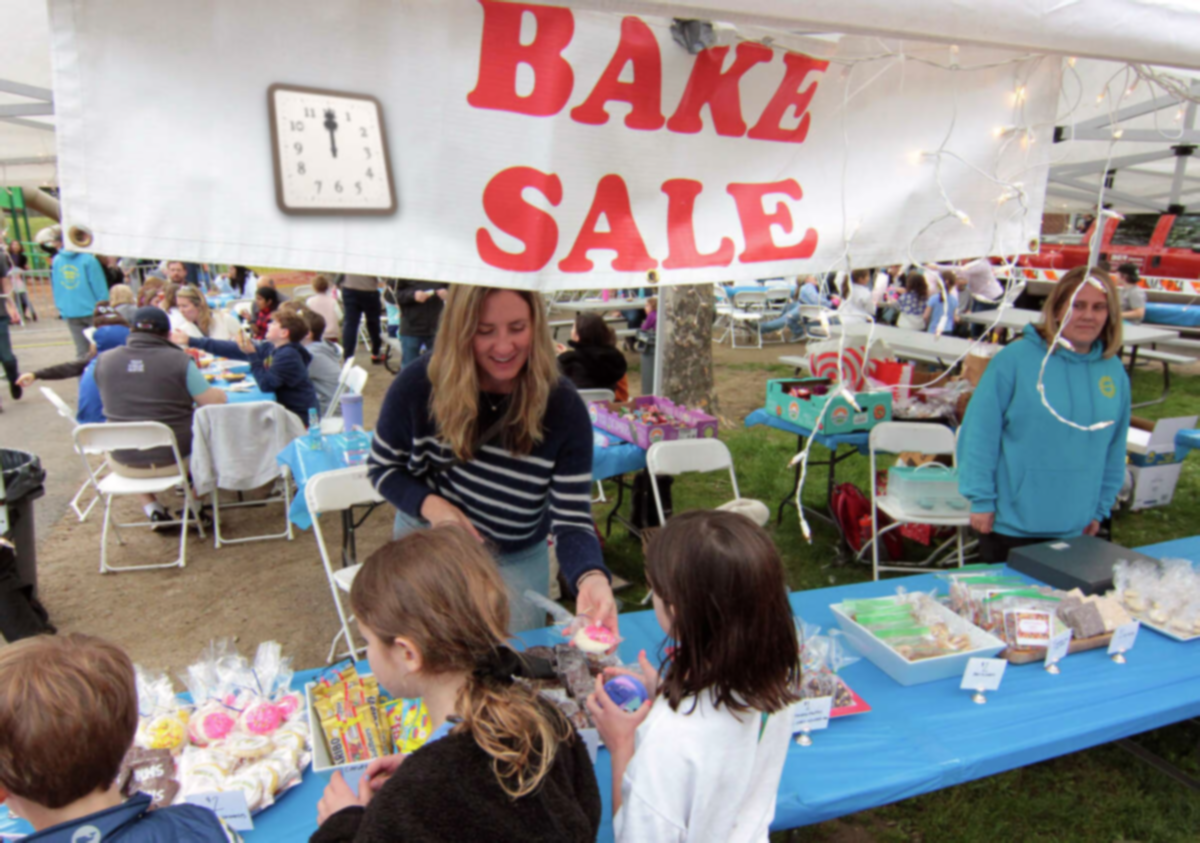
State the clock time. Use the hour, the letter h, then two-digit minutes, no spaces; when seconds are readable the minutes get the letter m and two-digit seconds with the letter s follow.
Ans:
12h00
